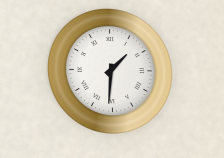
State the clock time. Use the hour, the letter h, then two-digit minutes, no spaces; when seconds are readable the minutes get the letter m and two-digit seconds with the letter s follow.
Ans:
1h31
